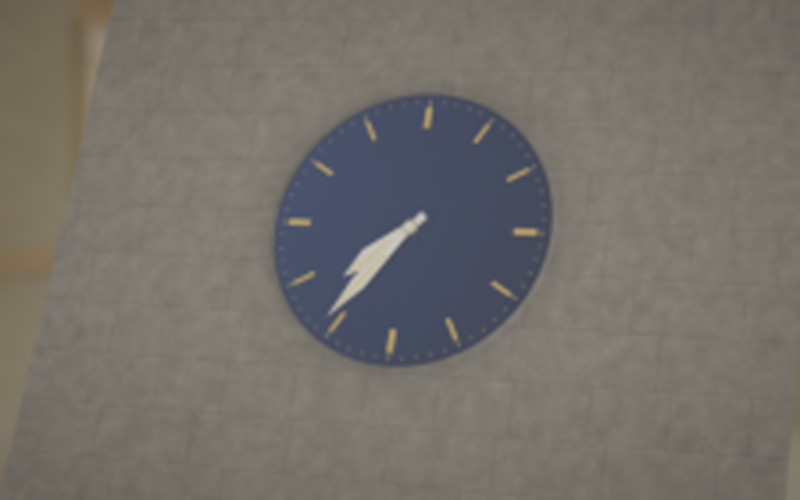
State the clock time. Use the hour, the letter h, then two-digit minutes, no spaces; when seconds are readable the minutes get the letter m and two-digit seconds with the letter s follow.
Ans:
7h36
